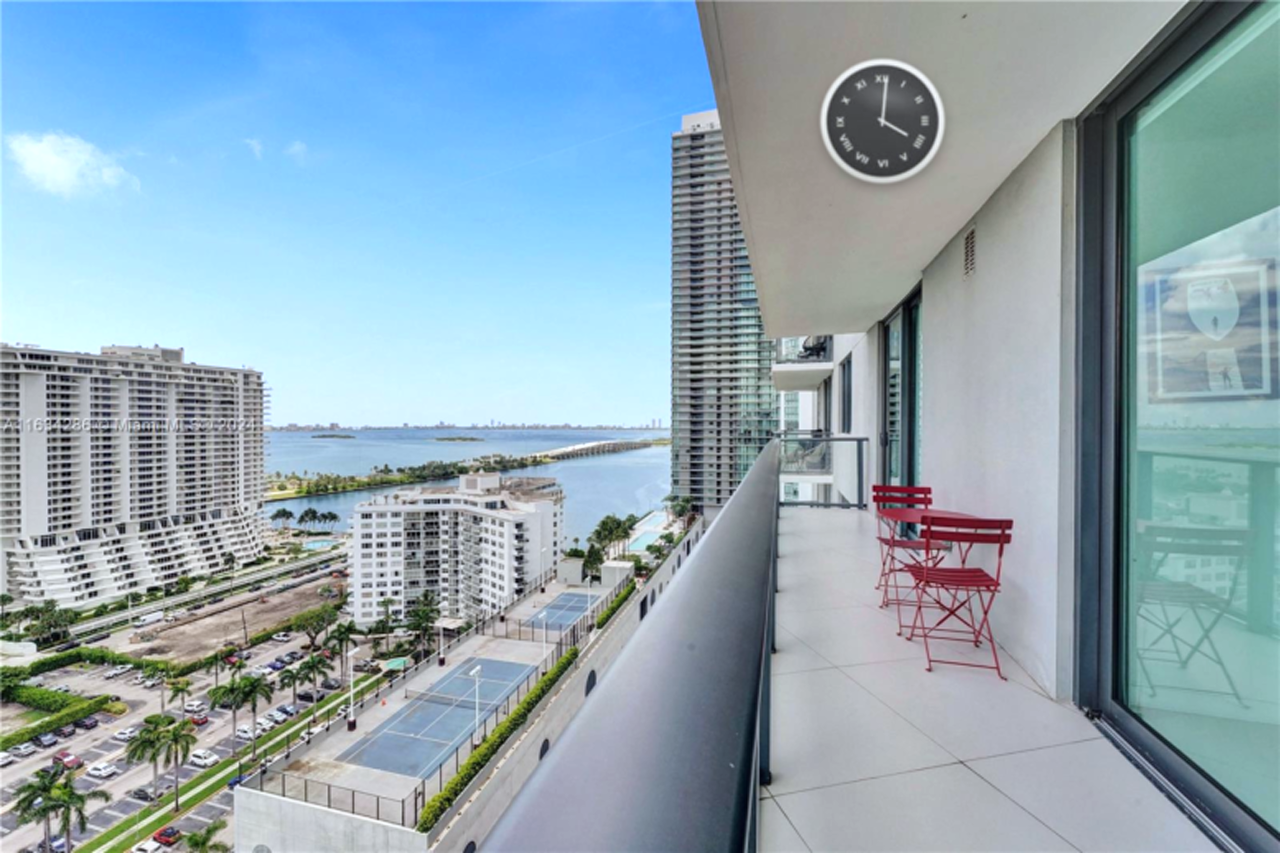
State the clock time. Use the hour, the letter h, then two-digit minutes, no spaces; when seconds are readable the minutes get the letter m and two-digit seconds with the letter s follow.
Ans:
4h01
